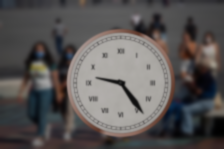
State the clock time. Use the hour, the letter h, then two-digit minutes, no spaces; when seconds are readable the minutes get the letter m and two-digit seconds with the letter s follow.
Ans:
9h24
